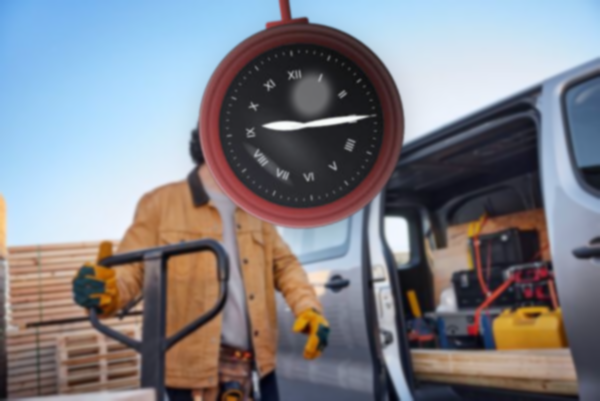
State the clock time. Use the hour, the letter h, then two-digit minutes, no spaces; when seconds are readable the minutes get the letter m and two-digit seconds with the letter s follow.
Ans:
9h15
